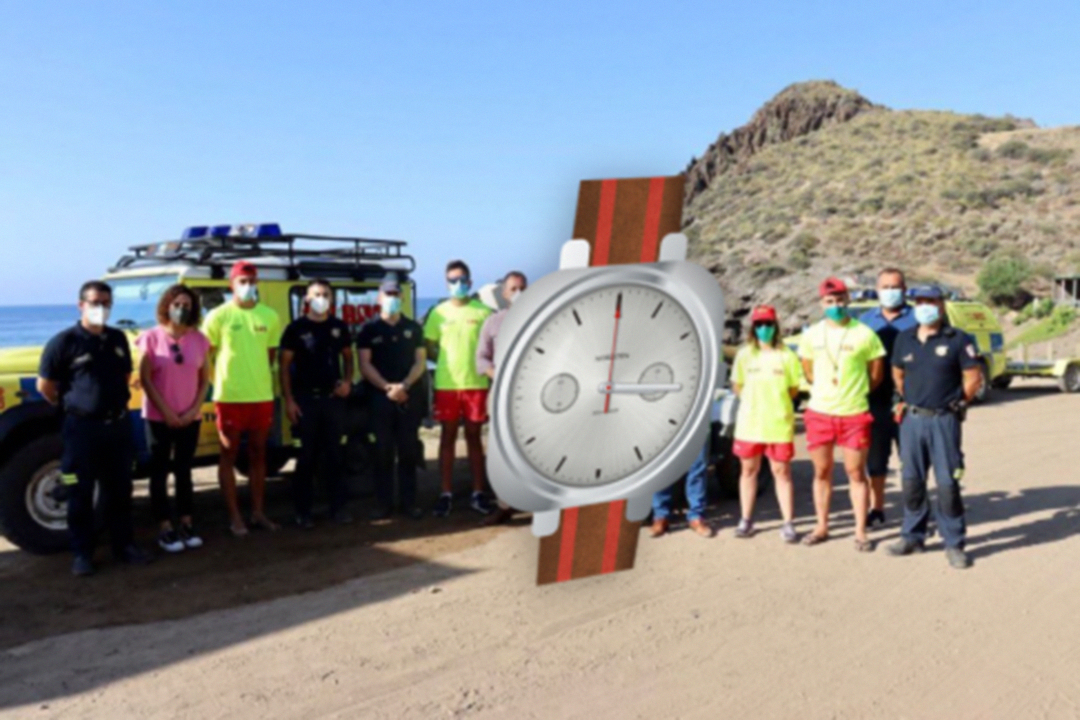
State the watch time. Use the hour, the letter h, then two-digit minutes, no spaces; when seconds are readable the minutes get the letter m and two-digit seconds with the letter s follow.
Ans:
3h16
